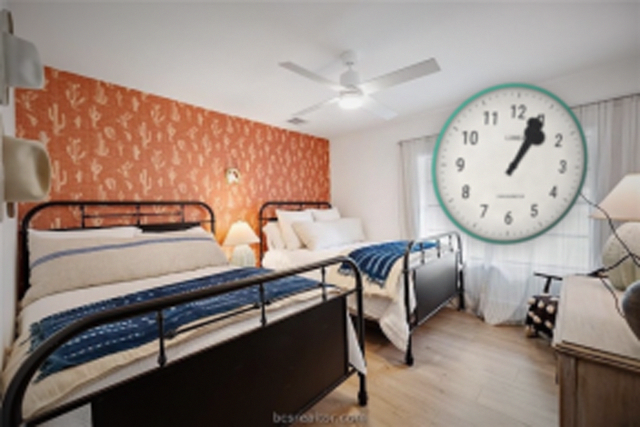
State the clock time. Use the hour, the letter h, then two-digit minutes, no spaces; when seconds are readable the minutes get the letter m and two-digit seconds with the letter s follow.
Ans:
1h04
